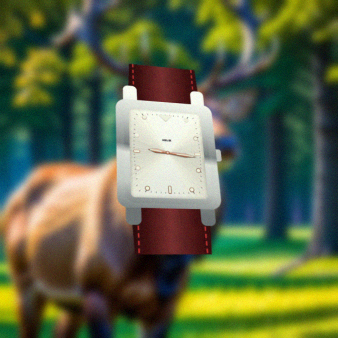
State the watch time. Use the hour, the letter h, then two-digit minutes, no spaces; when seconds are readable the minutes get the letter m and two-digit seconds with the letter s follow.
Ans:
9h16
